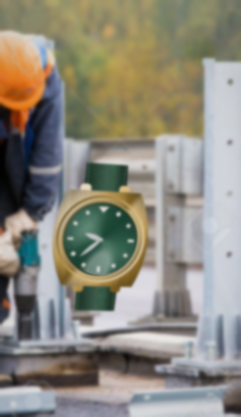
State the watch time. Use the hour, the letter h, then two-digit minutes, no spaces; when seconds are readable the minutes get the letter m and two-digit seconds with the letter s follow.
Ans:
9h38
